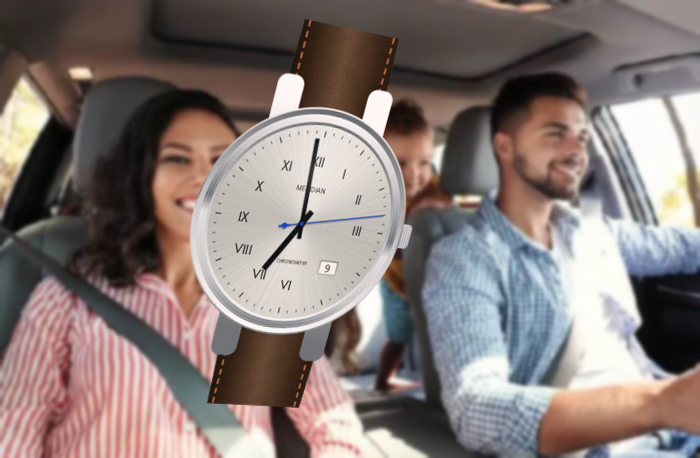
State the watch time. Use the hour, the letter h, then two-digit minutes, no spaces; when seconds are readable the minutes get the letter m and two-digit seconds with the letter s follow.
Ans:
6h59m13s
